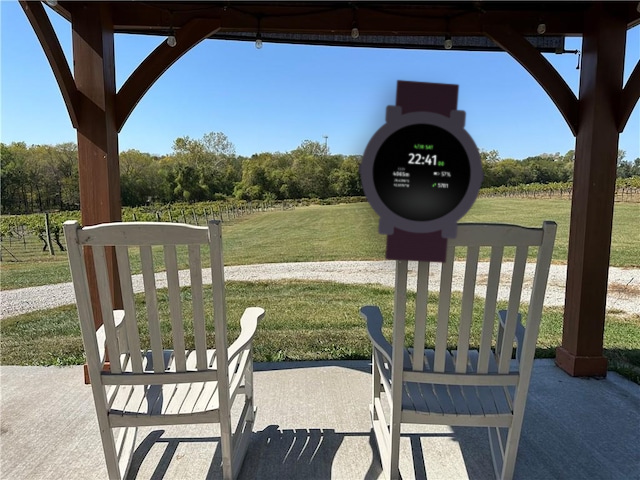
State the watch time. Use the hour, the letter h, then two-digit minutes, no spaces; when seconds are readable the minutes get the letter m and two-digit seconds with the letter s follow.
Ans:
22h41
